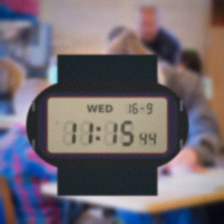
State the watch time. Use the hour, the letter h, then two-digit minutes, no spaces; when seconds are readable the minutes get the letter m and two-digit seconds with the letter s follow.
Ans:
11h15m44s
